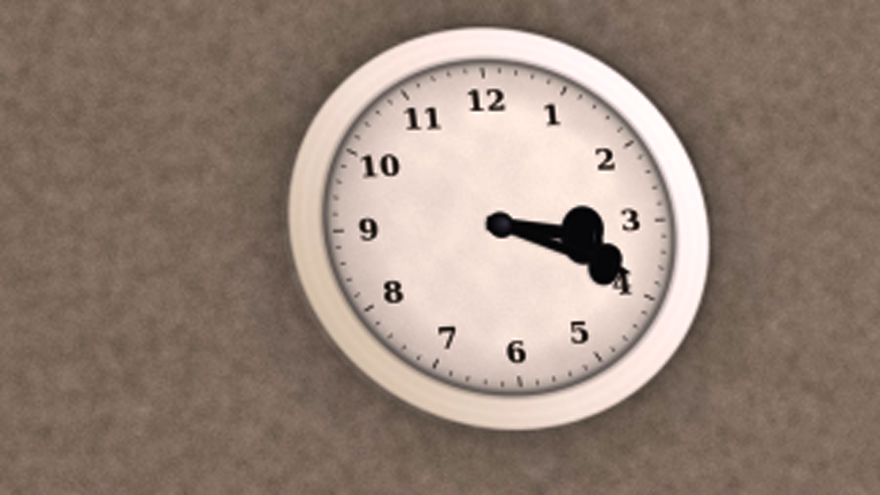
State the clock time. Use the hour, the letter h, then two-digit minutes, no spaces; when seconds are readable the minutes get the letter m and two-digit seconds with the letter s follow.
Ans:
3h19
